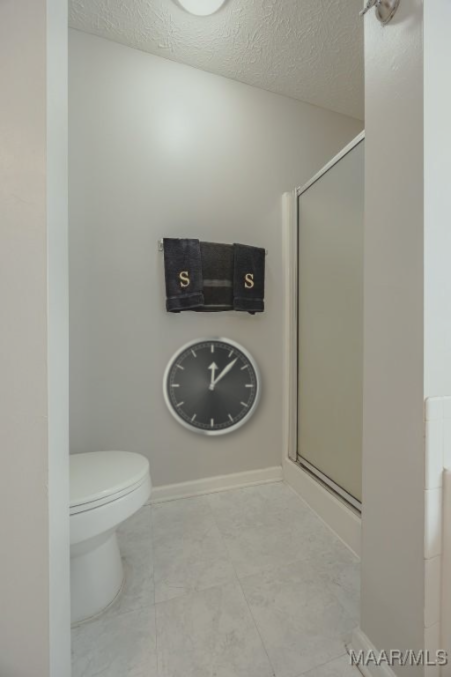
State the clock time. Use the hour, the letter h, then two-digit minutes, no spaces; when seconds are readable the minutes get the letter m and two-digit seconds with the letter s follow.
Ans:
12h07
